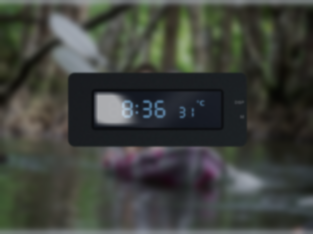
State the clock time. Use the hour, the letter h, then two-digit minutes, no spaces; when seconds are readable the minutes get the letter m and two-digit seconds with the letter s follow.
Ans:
8h36
